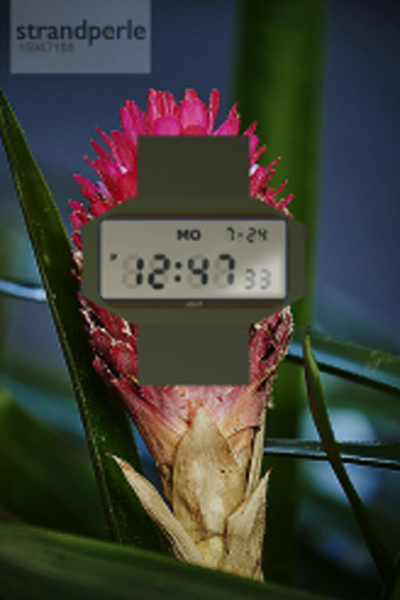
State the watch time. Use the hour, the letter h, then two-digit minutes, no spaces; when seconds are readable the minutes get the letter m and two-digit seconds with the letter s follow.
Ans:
12h47m33s
